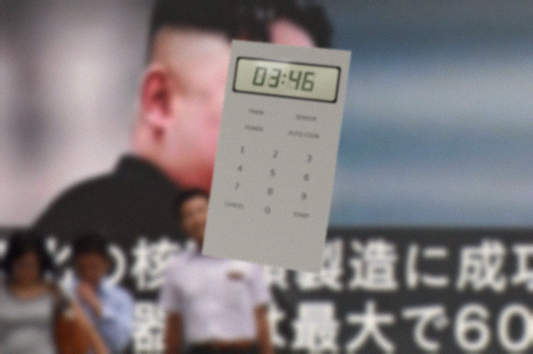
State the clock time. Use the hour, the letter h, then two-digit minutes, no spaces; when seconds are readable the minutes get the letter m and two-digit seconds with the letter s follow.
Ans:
3h46
